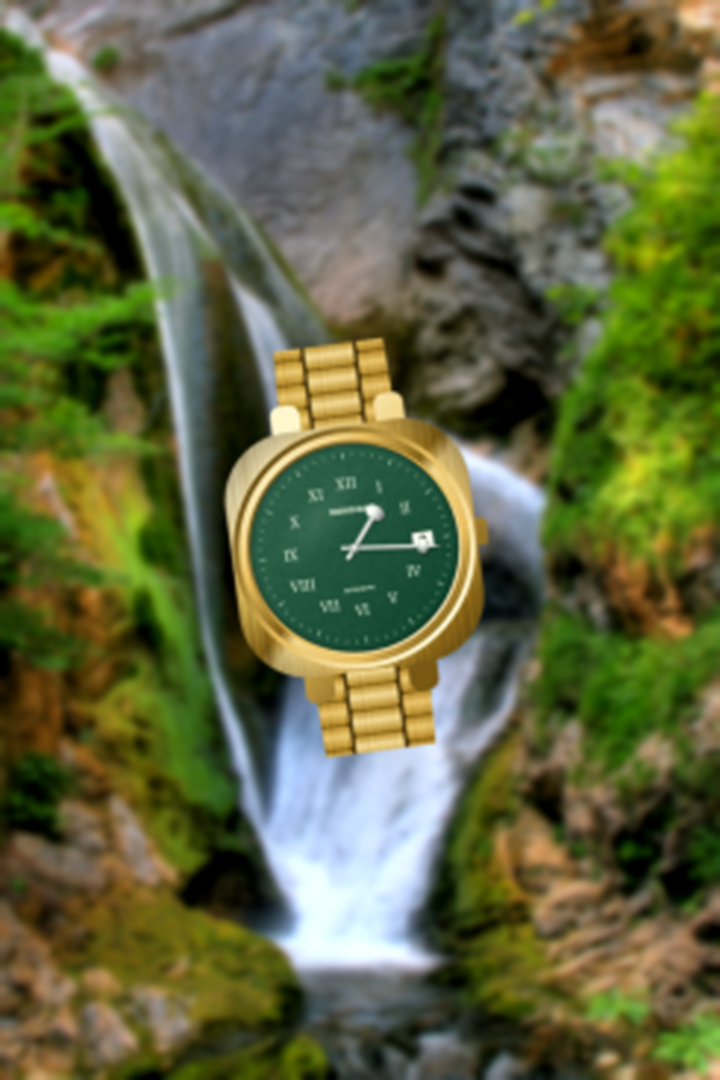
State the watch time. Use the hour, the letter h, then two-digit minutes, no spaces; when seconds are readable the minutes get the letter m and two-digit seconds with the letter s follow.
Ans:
1h16
